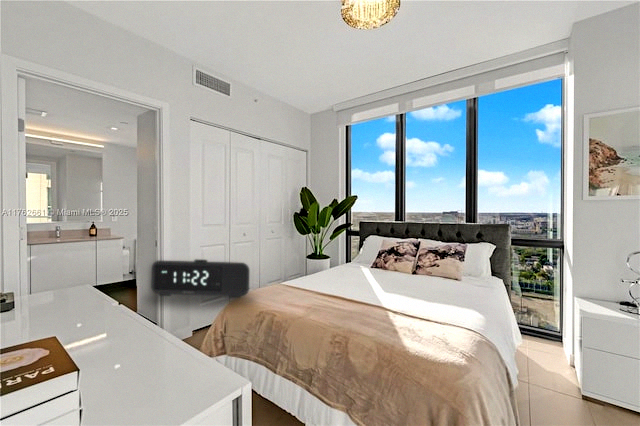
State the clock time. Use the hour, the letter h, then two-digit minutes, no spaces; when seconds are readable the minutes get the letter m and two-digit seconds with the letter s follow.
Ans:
11h22
